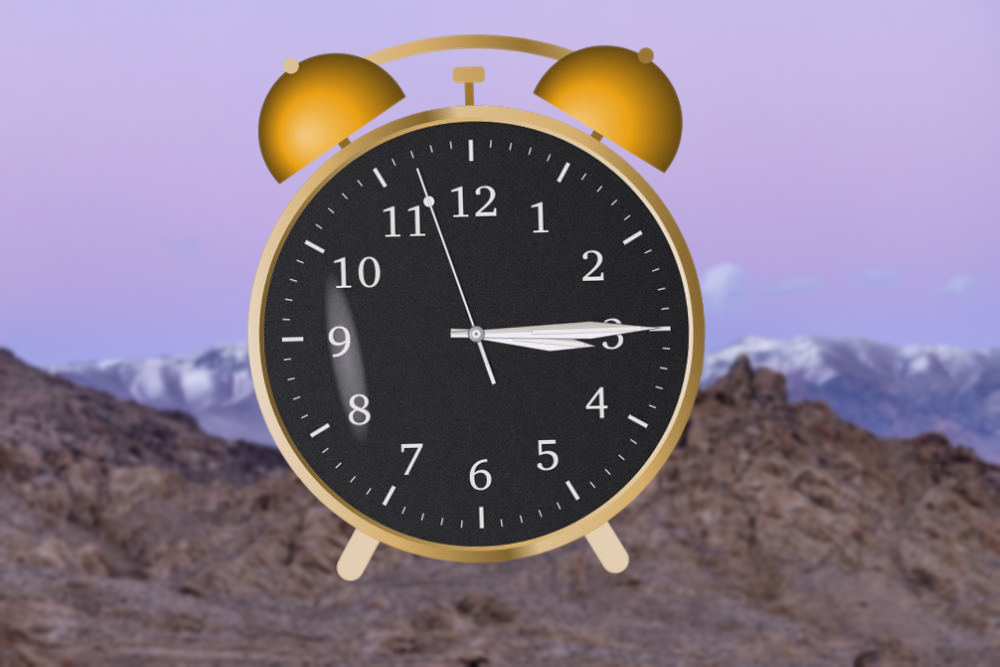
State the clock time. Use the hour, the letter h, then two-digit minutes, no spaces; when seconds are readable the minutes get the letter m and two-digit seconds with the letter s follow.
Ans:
3h14m57s
